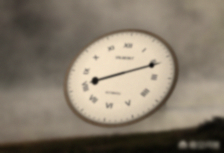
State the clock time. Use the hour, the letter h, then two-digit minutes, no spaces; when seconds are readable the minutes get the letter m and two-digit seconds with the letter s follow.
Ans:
8h11
